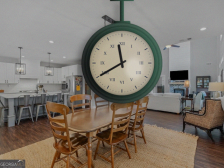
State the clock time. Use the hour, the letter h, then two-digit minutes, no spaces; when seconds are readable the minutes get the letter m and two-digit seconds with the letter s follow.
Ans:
11h40
